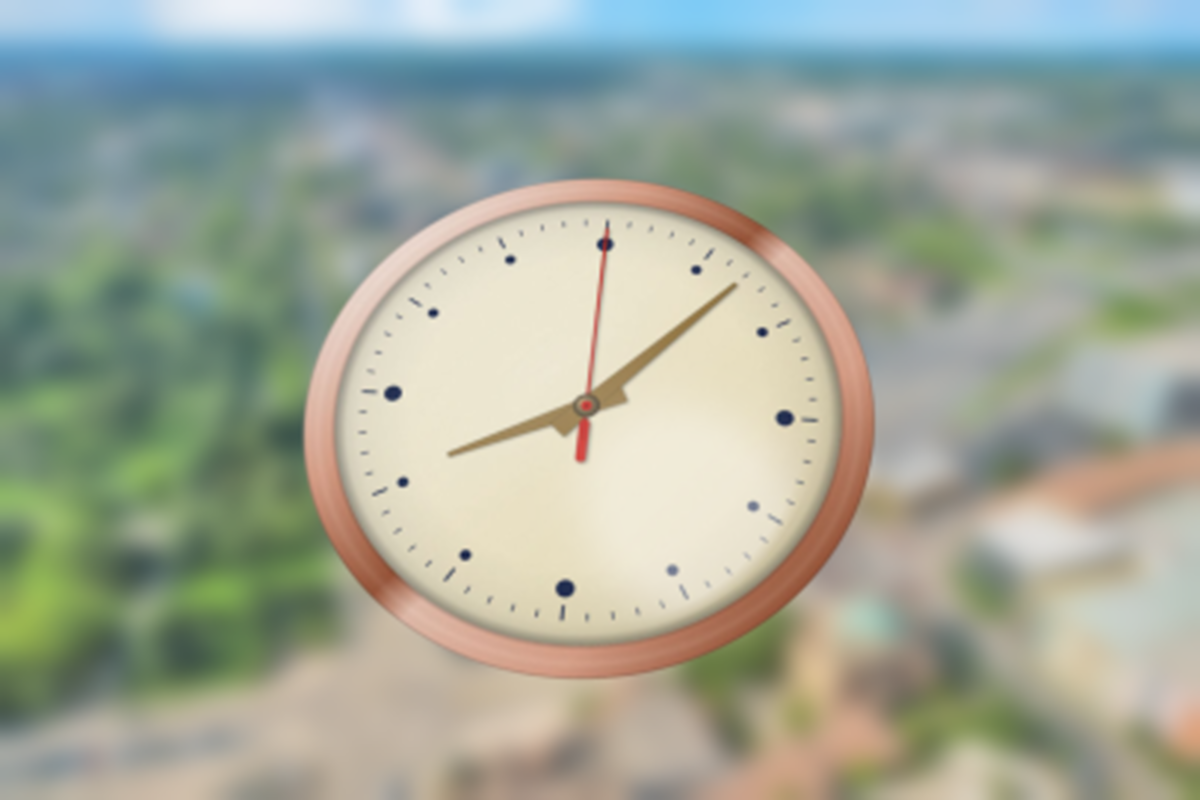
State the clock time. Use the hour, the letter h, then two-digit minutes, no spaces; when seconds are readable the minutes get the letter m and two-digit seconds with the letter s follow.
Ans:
8h07m00s
